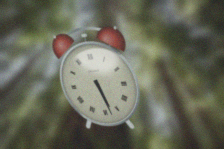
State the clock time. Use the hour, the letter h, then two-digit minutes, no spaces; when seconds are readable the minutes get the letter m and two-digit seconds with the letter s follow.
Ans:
5h28
